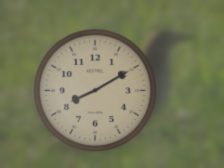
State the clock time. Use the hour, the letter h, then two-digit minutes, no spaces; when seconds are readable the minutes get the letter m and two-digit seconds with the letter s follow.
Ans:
8h10
